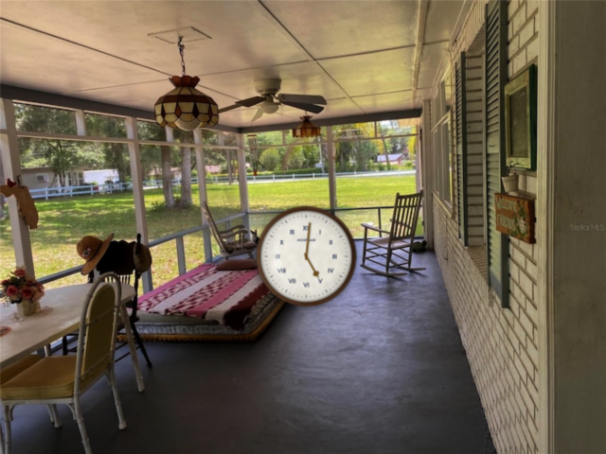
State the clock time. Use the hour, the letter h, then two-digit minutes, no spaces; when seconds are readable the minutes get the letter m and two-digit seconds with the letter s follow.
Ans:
5h01
